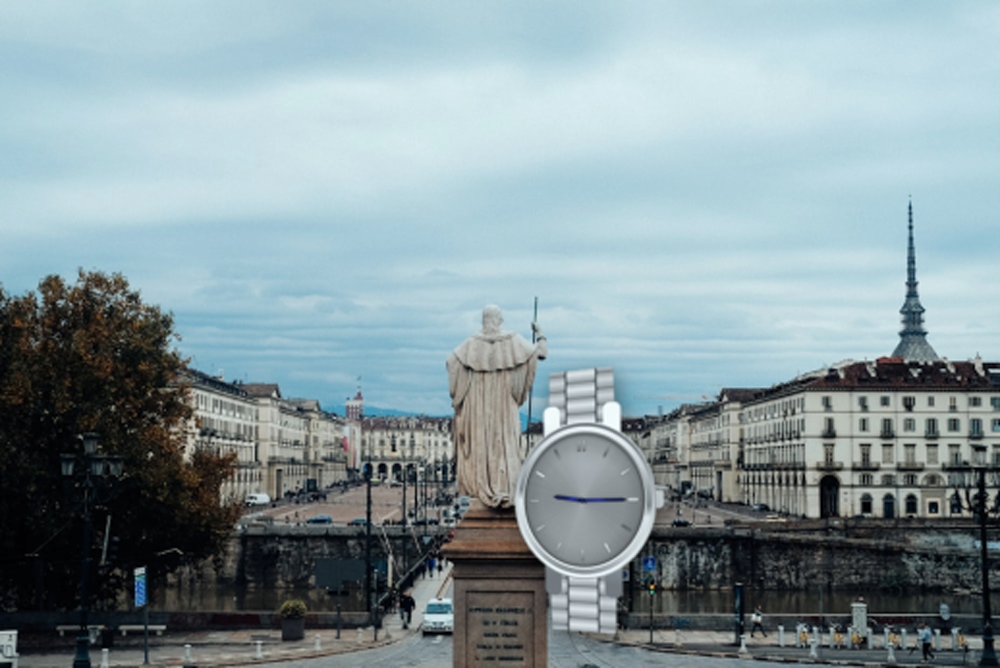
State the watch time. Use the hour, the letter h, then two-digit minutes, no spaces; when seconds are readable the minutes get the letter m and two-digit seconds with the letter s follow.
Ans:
9h15
